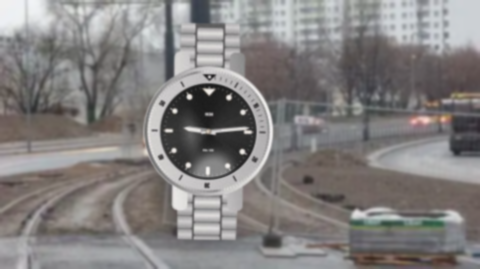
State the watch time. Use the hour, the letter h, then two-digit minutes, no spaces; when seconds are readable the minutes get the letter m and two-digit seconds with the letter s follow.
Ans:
9h14
